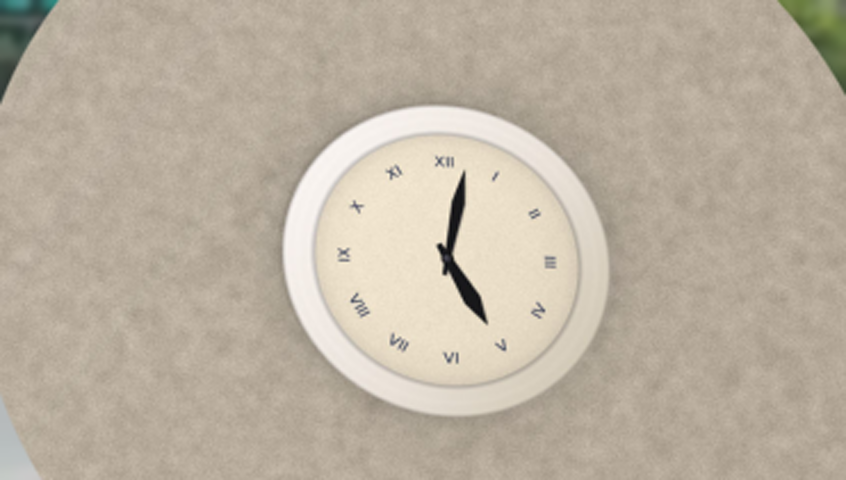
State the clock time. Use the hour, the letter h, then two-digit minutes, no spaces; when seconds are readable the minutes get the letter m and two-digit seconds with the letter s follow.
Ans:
5h02
